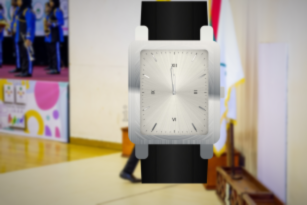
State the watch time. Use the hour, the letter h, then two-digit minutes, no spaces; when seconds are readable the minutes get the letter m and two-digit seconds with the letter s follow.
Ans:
11h59
